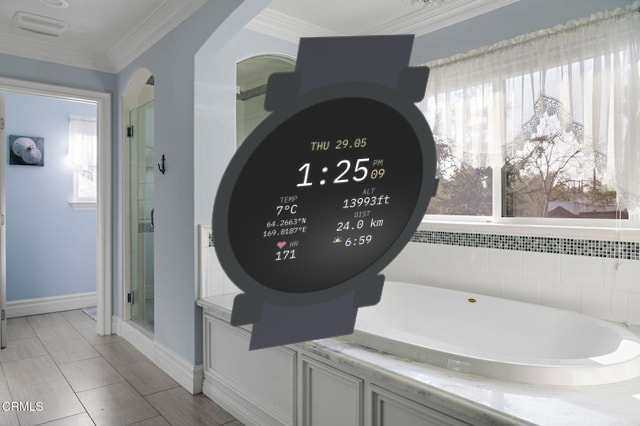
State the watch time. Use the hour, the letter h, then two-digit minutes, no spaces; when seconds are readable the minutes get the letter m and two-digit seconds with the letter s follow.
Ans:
1h25m09s
